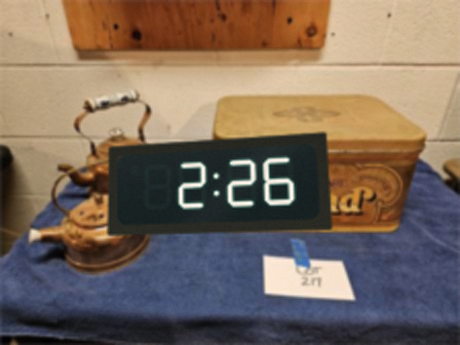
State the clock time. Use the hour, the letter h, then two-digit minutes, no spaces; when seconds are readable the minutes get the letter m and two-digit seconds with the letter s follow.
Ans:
2h26
